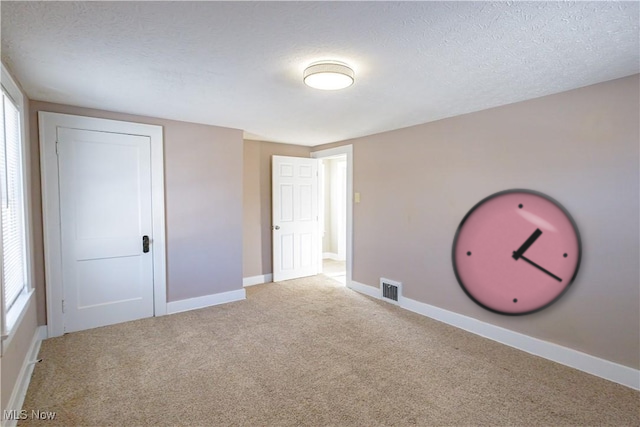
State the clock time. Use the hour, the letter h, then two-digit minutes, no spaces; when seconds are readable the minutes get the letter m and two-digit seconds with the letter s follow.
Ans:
1h20
